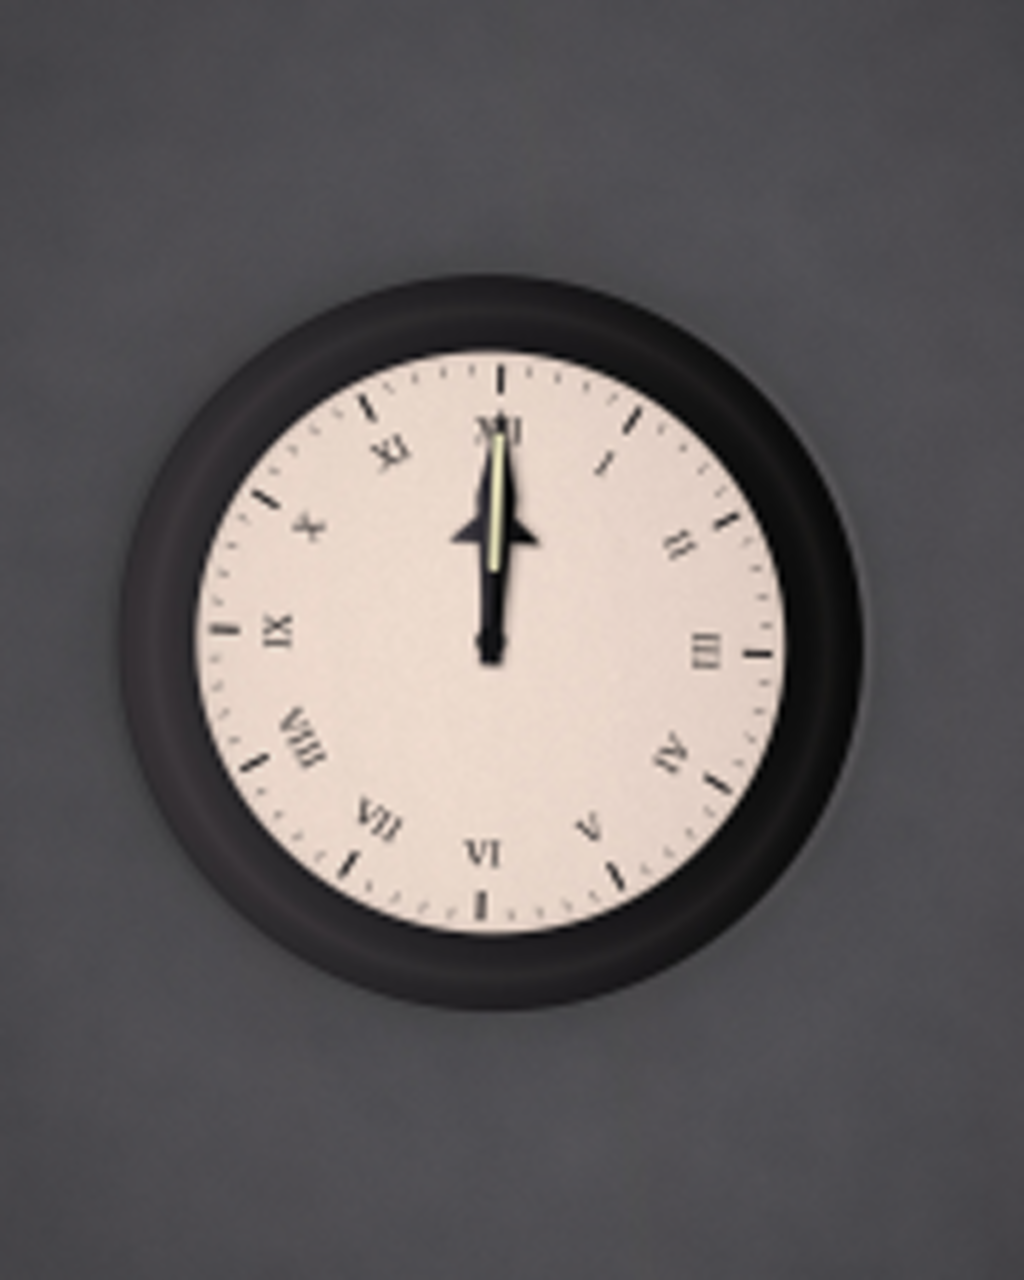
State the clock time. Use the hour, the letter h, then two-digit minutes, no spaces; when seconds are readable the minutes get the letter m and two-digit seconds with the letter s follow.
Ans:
12h00
